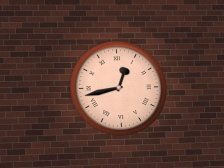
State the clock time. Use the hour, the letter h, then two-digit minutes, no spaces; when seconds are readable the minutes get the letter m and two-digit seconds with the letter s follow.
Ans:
12h43
